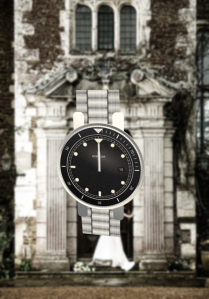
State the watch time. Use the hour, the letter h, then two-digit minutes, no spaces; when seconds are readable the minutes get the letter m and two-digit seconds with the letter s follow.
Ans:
12h00
